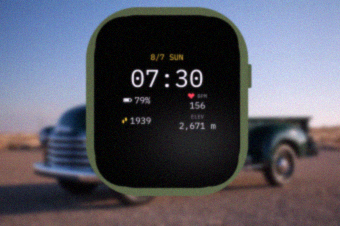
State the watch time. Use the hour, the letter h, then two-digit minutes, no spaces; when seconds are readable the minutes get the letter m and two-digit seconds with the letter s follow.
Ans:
7h30
